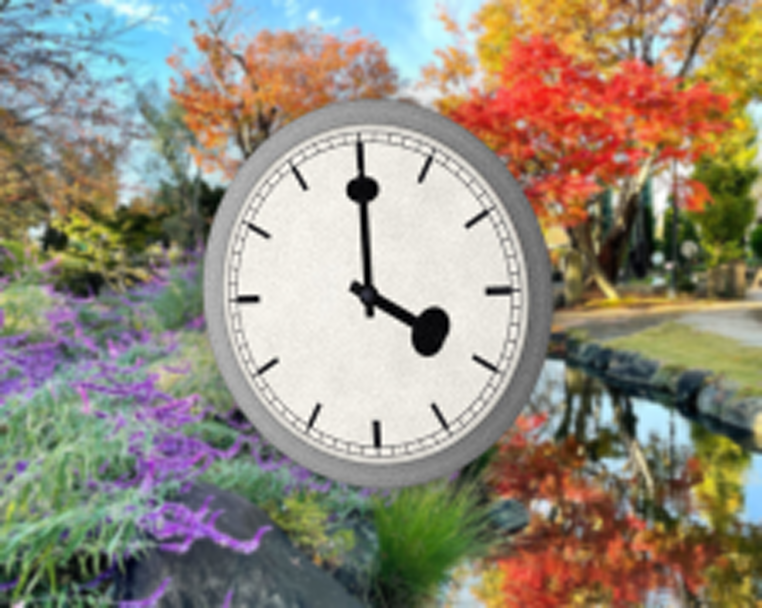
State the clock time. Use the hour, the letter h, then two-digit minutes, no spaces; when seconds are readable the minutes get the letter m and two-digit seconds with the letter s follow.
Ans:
4h00
